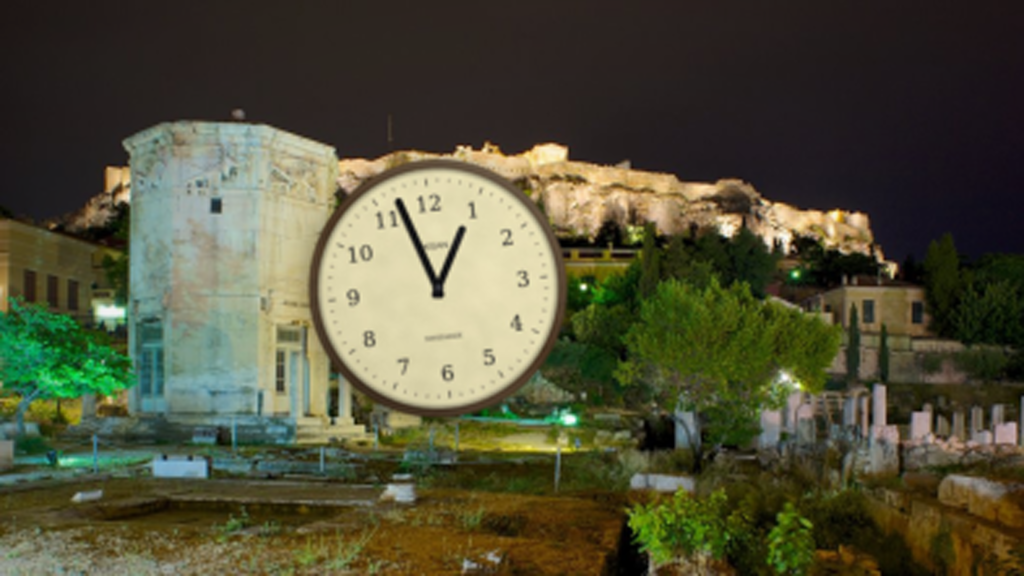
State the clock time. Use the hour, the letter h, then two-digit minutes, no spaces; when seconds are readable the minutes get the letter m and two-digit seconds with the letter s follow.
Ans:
12h57
